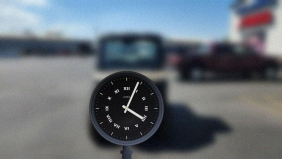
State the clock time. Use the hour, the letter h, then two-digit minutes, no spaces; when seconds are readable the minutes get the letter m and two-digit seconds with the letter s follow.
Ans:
4h04
